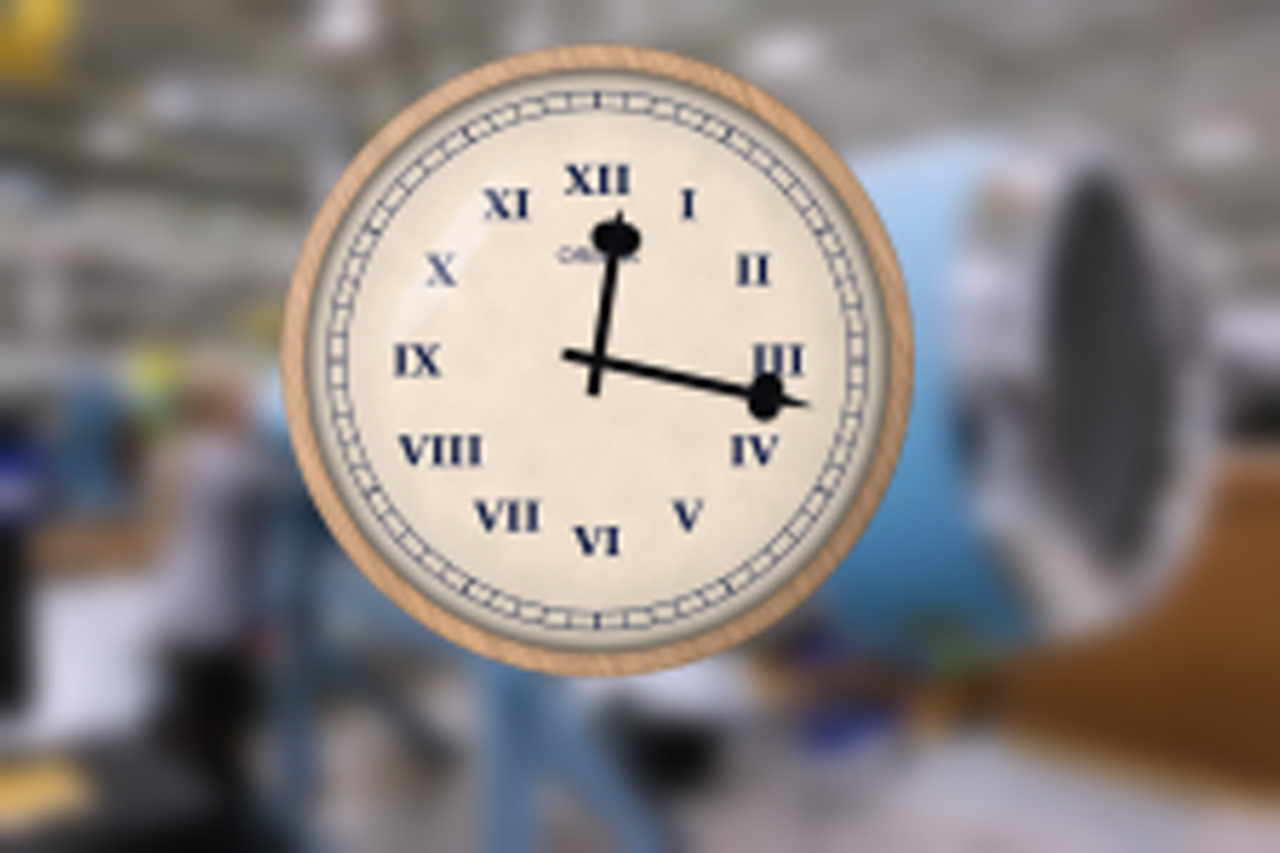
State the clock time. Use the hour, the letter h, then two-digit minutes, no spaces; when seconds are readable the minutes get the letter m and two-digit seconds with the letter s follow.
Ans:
12h17
